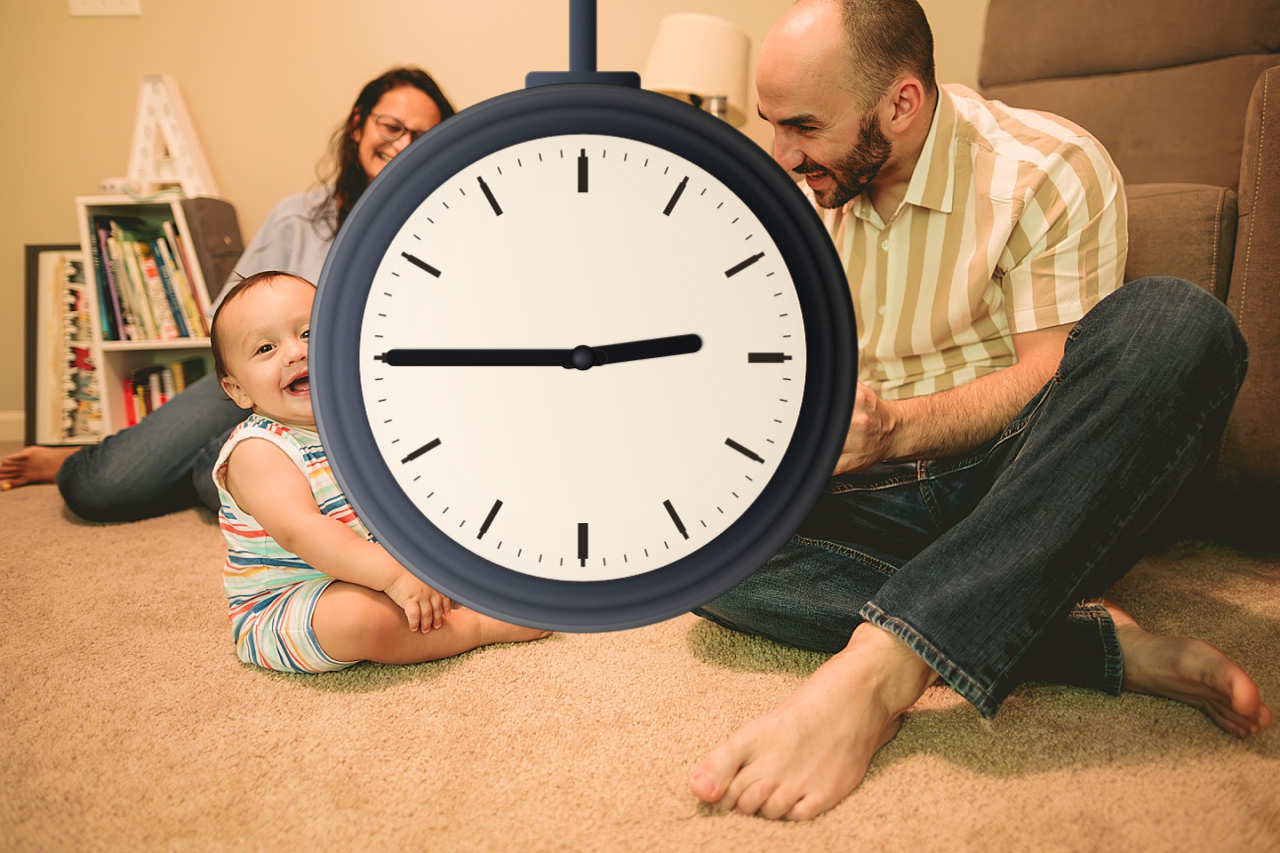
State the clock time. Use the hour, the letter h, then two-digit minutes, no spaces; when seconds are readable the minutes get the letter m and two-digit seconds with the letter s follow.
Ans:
2h45
